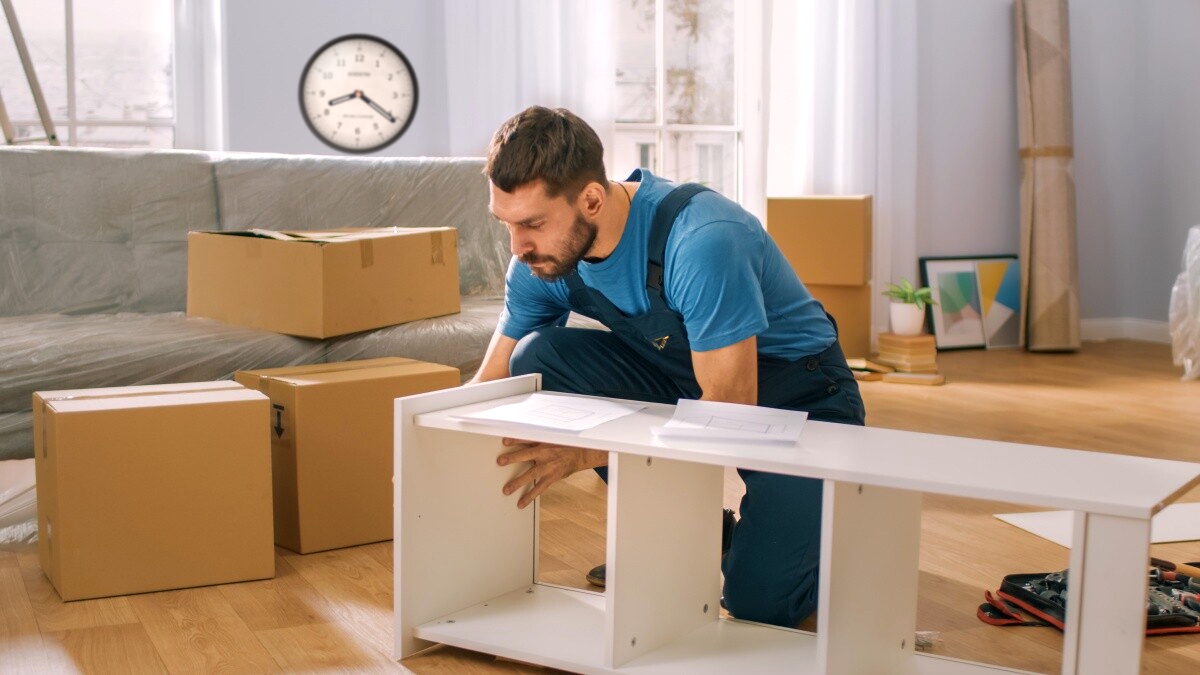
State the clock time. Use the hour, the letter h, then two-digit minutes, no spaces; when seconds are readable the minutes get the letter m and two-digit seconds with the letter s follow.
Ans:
8h21
